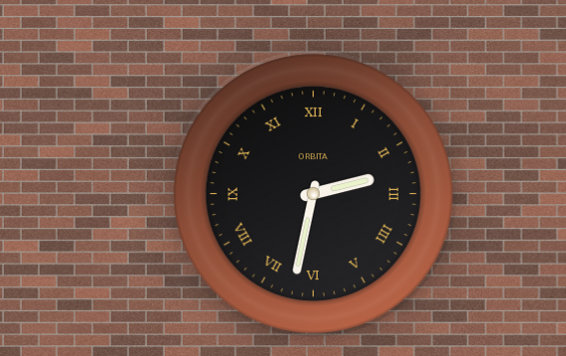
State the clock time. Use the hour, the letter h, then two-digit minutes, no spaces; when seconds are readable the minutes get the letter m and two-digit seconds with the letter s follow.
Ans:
2h32
